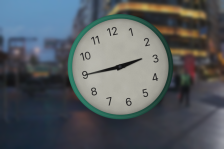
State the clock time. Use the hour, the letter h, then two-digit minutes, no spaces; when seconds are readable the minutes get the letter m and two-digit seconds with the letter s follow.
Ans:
2h45
